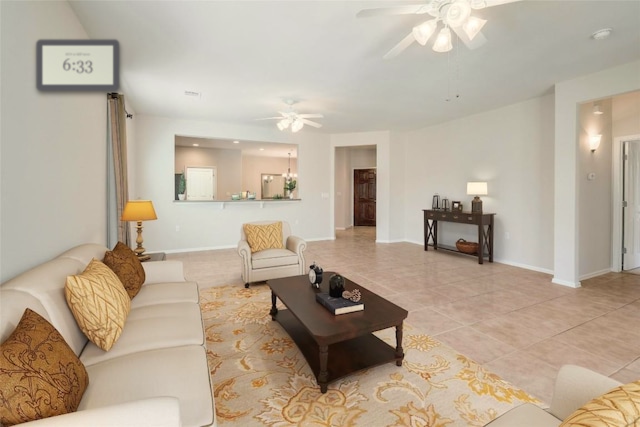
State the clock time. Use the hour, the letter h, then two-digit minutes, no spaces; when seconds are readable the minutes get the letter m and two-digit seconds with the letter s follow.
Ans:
6h33
